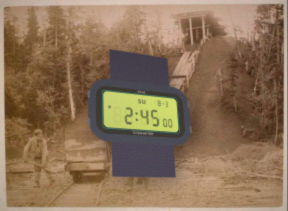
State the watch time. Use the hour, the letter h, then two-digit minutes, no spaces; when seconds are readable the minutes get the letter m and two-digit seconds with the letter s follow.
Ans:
2h45
